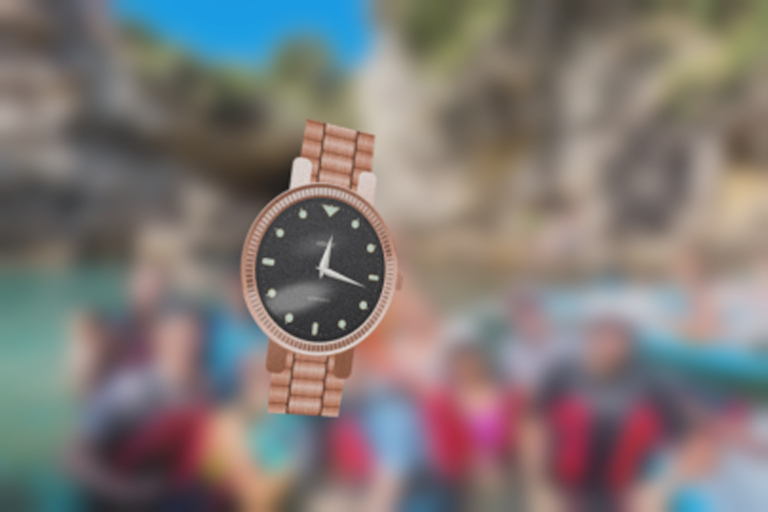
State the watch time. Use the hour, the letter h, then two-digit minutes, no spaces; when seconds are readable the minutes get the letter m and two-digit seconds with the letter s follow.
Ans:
12h17
